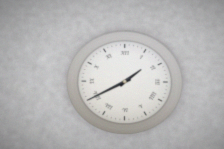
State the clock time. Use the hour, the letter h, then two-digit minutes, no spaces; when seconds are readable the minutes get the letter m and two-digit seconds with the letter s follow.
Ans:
1h40
